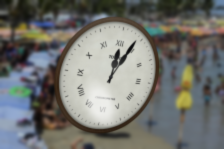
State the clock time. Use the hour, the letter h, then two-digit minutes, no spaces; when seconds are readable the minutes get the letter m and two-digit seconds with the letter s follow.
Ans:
12h04
